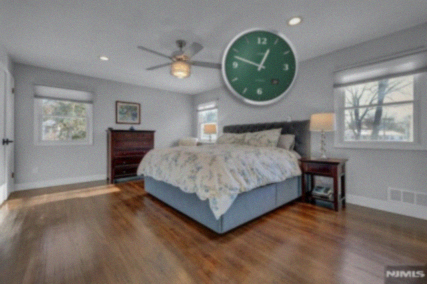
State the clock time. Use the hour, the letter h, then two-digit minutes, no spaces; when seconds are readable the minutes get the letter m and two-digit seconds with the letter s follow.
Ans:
12h48
